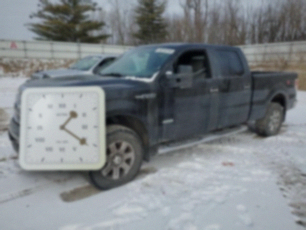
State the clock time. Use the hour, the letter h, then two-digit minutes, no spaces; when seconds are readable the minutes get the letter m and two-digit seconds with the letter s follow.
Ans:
1h21
